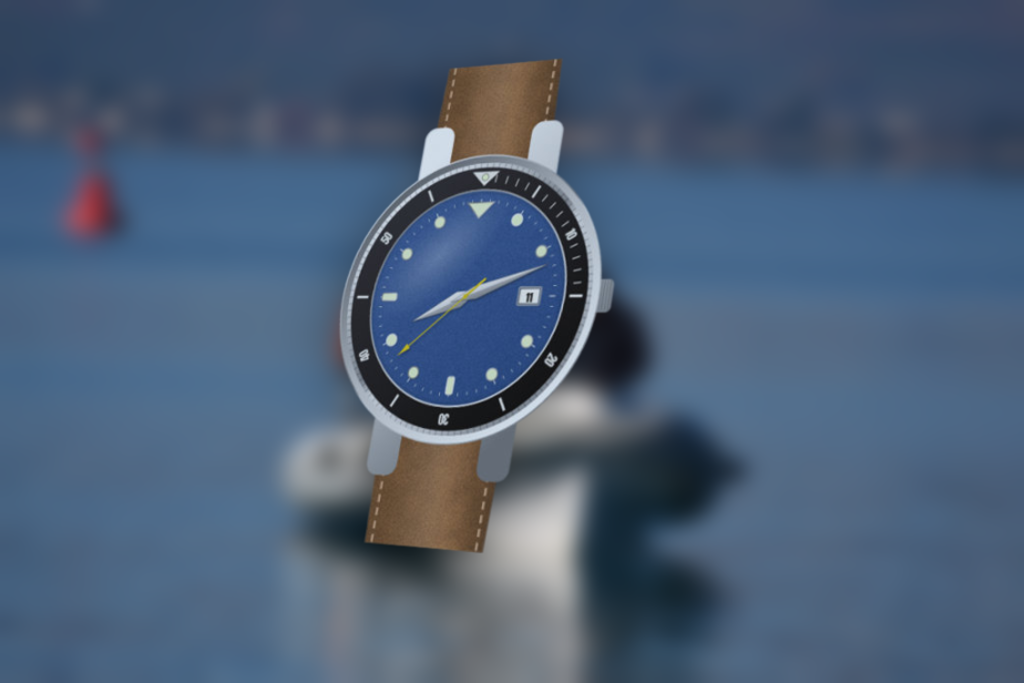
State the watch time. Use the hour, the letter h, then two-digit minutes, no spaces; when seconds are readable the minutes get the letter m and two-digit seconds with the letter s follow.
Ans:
8h11m38s
